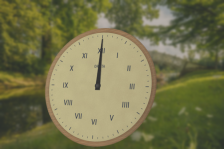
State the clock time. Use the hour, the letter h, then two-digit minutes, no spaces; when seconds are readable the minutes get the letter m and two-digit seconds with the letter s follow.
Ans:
12h00
